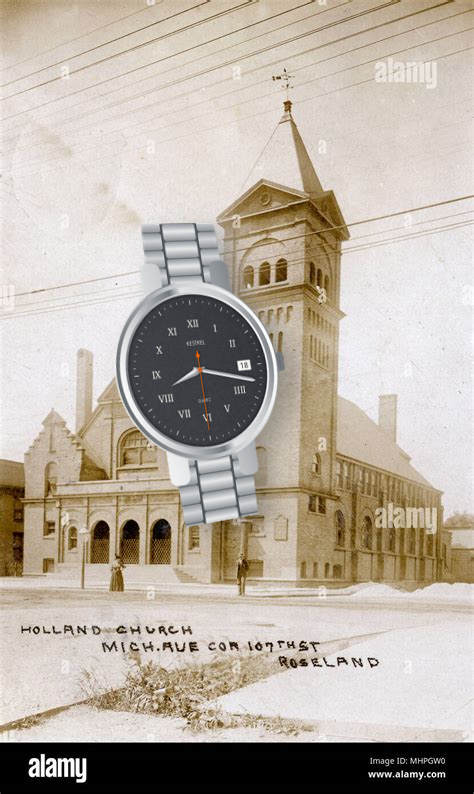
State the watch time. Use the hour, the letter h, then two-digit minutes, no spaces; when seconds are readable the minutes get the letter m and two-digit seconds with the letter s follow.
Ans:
8h17m30s
